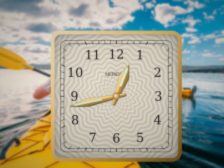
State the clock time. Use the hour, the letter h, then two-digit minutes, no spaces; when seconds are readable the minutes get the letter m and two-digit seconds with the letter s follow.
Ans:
12h43
